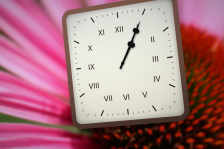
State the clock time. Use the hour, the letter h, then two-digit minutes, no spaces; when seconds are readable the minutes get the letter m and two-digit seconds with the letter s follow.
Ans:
1h05
